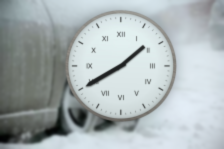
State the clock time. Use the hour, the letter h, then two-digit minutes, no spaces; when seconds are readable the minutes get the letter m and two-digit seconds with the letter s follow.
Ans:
1h40
